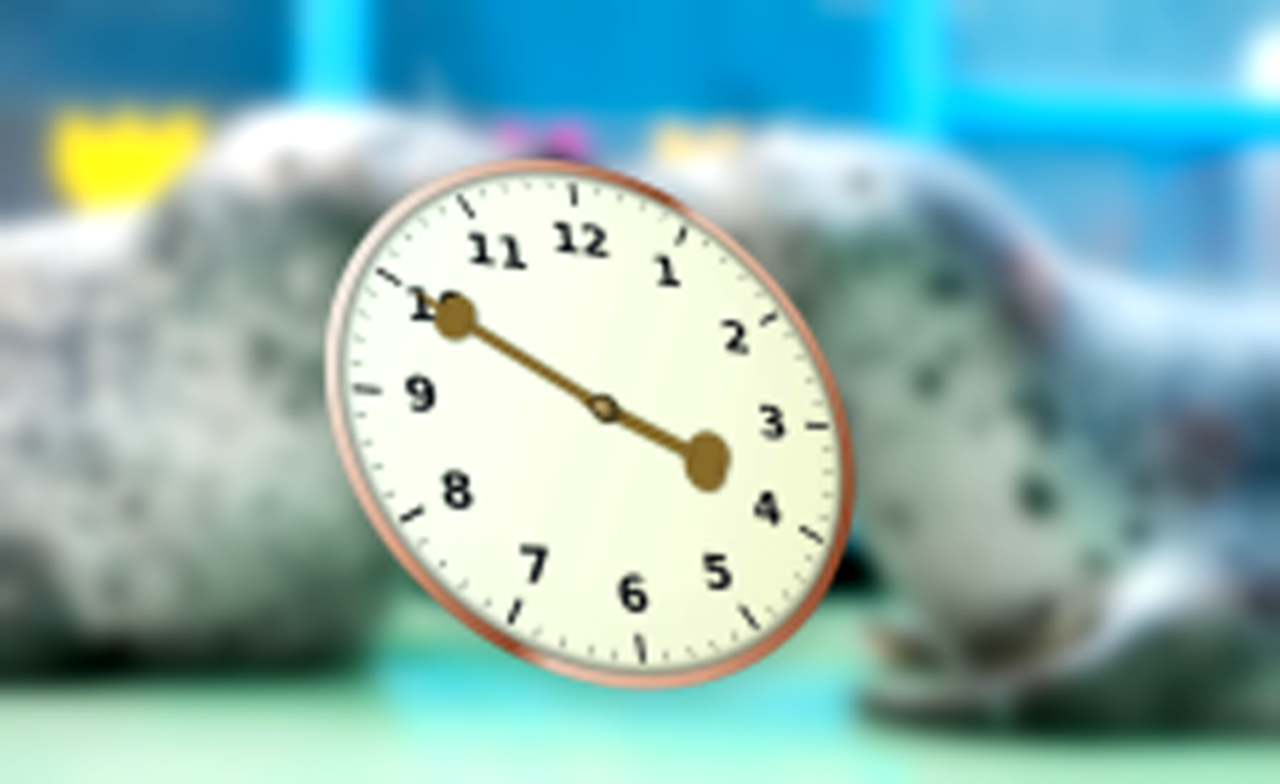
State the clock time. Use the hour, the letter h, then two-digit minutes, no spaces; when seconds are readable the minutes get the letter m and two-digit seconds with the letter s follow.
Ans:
3h50
